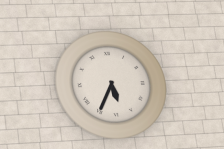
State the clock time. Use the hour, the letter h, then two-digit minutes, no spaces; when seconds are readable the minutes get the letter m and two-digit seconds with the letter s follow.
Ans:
5h35
